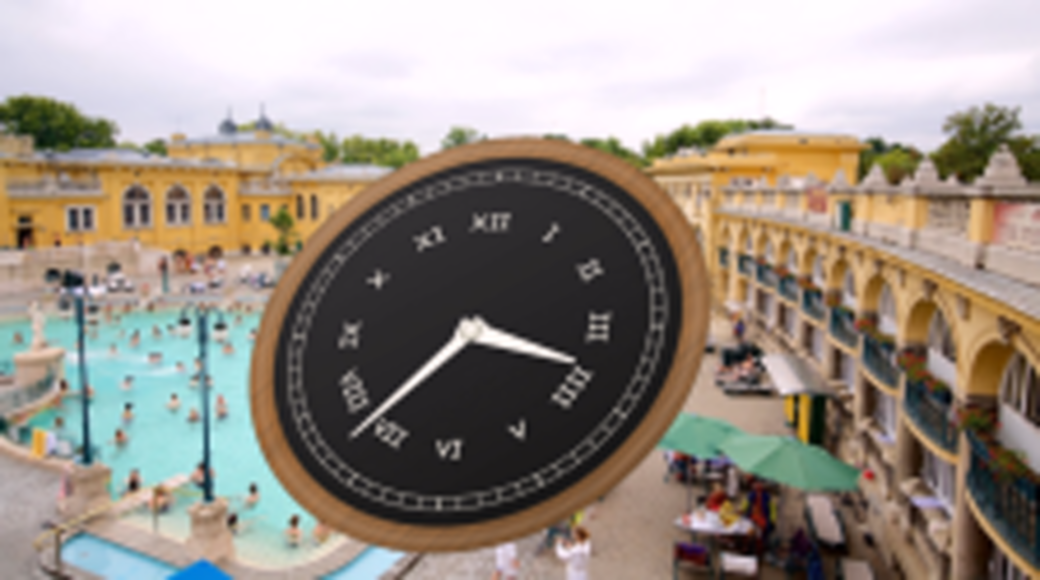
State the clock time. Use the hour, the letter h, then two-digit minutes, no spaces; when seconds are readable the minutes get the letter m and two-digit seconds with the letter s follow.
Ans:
3h37
